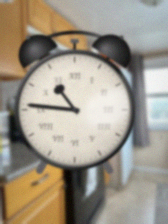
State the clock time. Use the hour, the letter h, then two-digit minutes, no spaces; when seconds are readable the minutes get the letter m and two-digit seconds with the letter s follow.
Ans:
10h46
